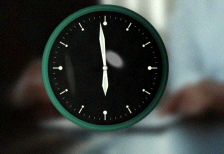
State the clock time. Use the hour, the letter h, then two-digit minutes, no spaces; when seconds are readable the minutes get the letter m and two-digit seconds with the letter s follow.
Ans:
5h59
